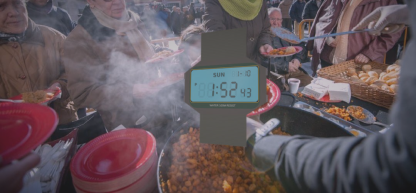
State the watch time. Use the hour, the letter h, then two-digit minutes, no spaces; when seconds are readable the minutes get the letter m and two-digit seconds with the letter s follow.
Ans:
1h52m43s
